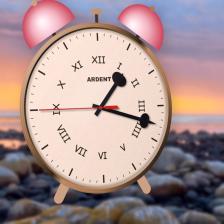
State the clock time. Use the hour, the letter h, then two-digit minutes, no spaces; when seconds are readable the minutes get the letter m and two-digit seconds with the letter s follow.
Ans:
1h17m45s
